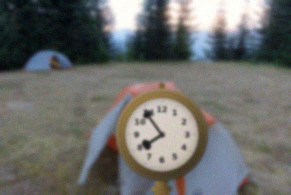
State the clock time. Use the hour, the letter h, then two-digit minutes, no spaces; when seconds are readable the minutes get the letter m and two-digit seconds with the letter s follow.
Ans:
7h54
